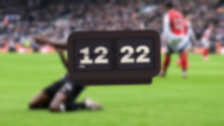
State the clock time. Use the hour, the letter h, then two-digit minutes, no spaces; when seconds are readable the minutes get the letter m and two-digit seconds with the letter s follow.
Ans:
12h22
